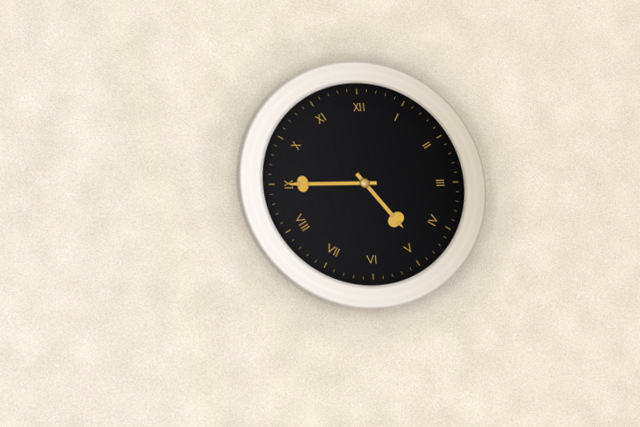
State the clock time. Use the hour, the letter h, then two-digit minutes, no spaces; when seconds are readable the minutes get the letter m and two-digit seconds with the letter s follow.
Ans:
4h45
